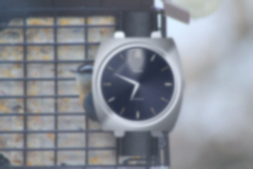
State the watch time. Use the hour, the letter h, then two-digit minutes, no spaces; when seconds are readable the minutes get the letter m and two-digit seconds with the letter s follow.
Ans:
6h49
